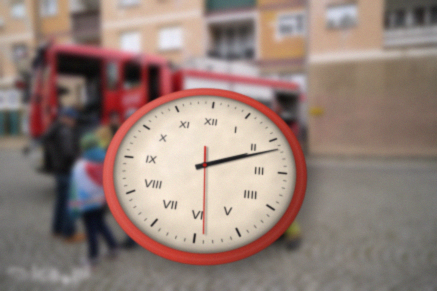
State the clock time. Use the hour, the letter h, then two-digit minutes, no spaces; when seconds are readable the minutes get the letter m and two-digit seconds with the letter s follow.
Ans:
2h11m29s
